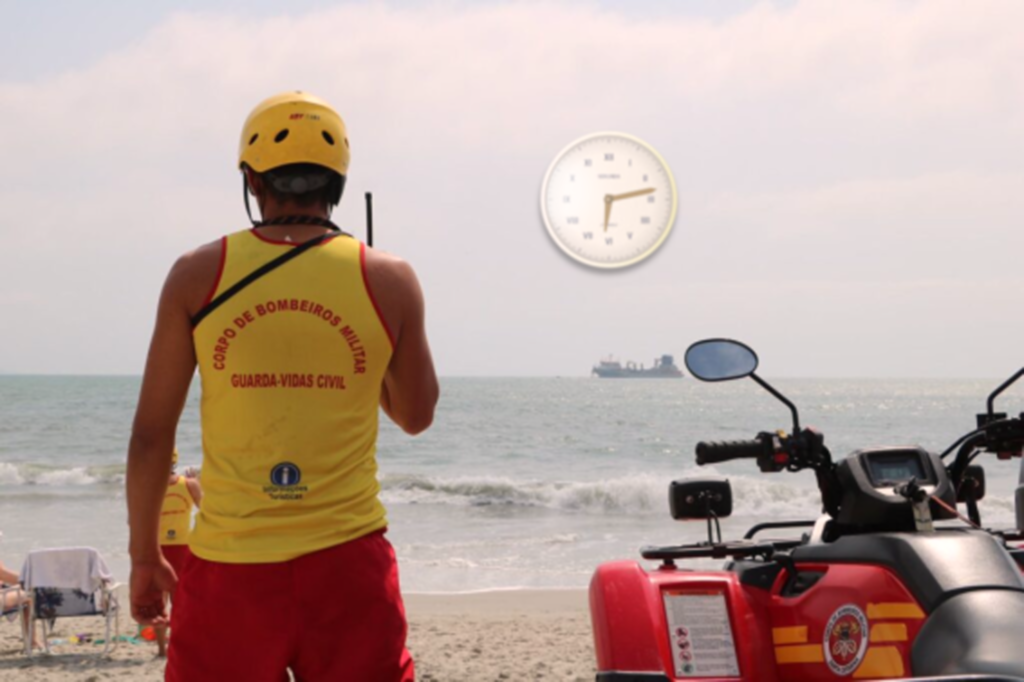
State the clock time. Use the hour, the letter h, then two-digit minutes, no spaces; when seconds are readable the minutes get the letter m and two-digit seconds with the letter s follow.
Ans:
6h13
